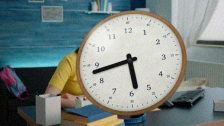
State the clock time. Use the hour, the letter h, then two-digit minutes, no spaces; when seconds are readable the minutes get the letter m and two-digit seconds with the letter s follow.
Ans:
5h43
